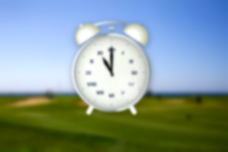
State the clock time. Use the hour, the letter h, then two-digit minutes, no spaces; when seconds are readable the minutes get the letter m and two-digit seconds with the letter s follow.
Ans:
11h00
